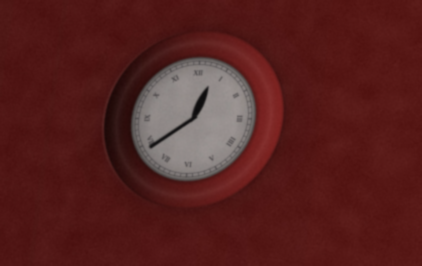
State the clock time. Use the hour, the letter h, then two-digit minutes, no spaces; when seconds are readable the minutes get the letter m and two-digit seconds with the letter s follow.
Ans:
12h39
